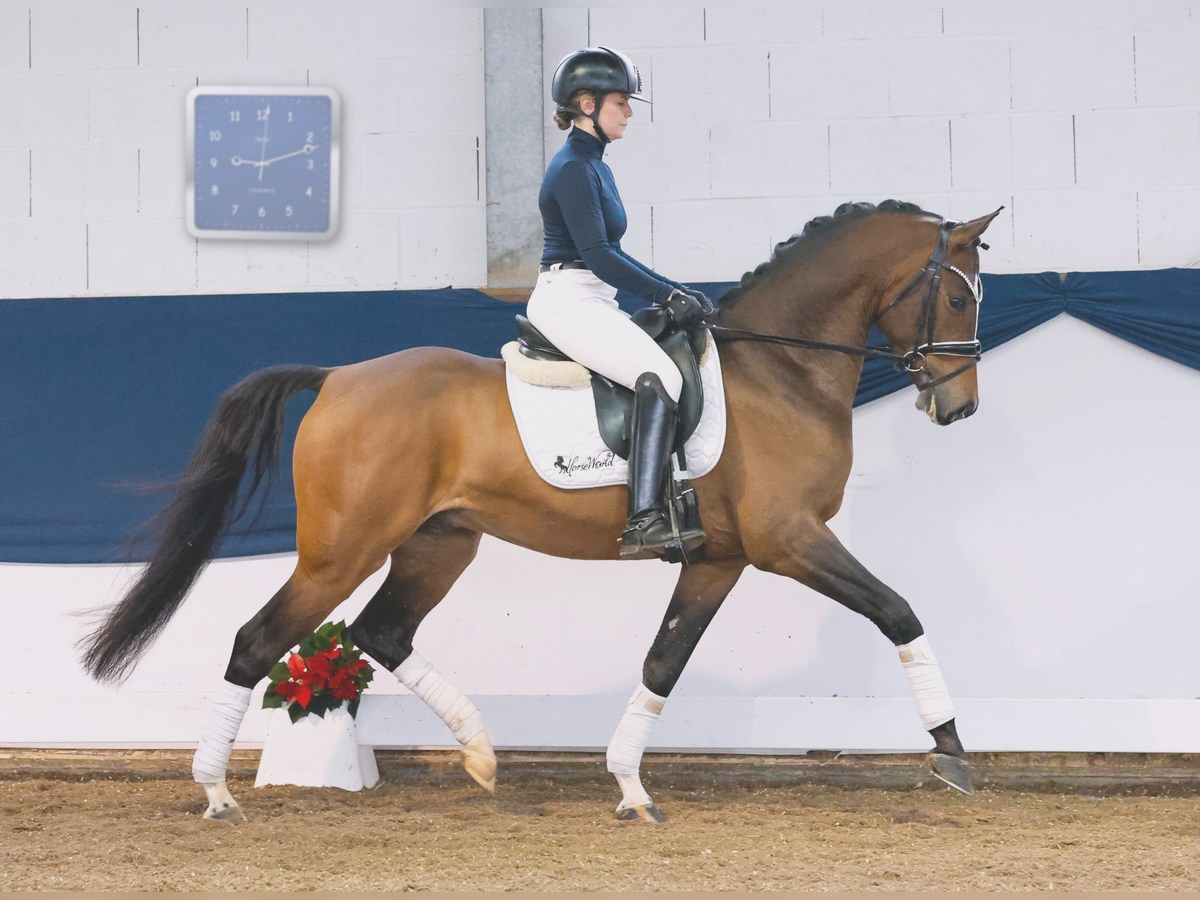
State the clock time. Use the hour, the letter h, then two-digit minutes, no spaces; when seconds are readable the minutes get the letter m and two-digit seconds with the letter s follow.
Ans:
9h12m01s
